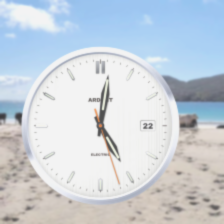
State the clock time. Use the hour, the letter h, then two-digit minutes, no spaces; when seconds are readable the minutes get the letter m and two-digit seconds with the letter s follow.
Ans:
5h01m27s
